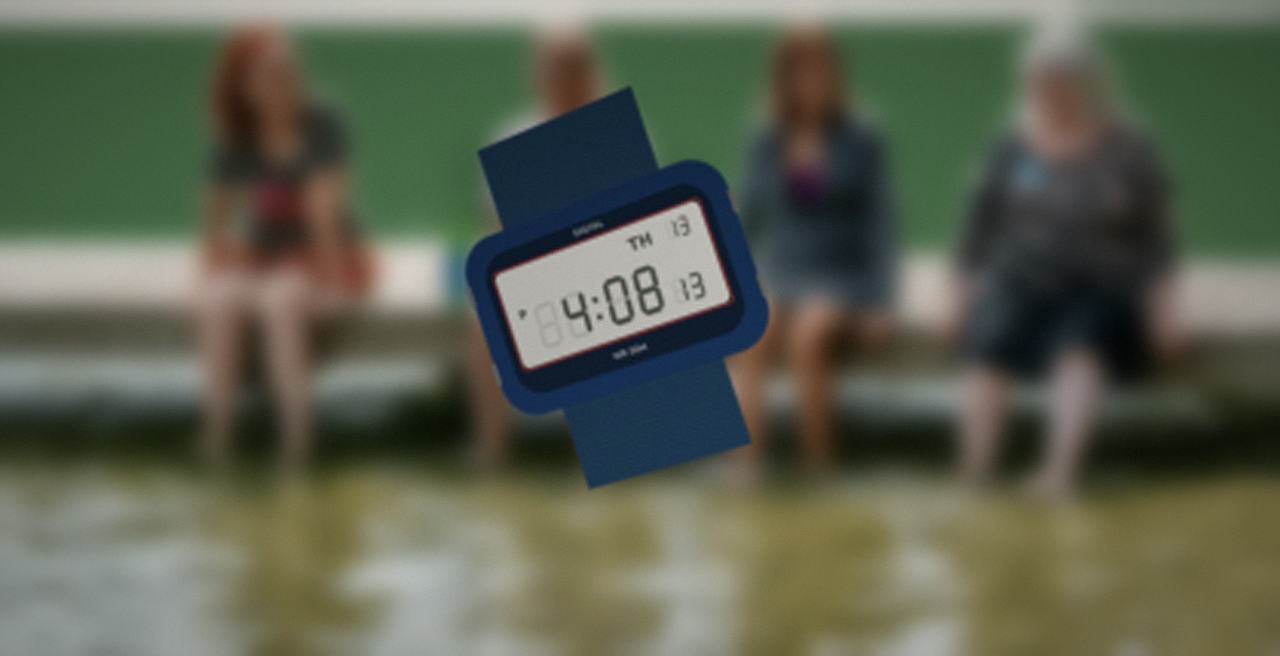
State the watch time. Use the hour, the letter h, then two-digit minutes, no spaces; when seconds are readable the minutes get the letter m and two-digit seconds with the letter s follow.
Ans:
4h08m13s
